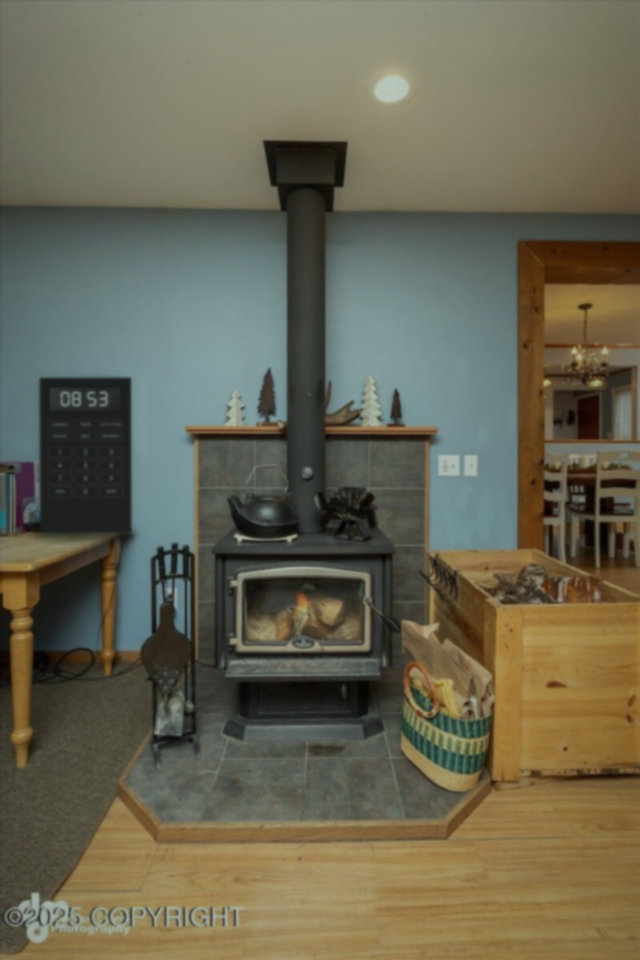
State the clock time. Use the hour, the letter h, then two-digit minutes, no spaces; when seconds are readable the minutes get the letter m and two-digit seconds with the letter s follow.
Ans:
8h53
